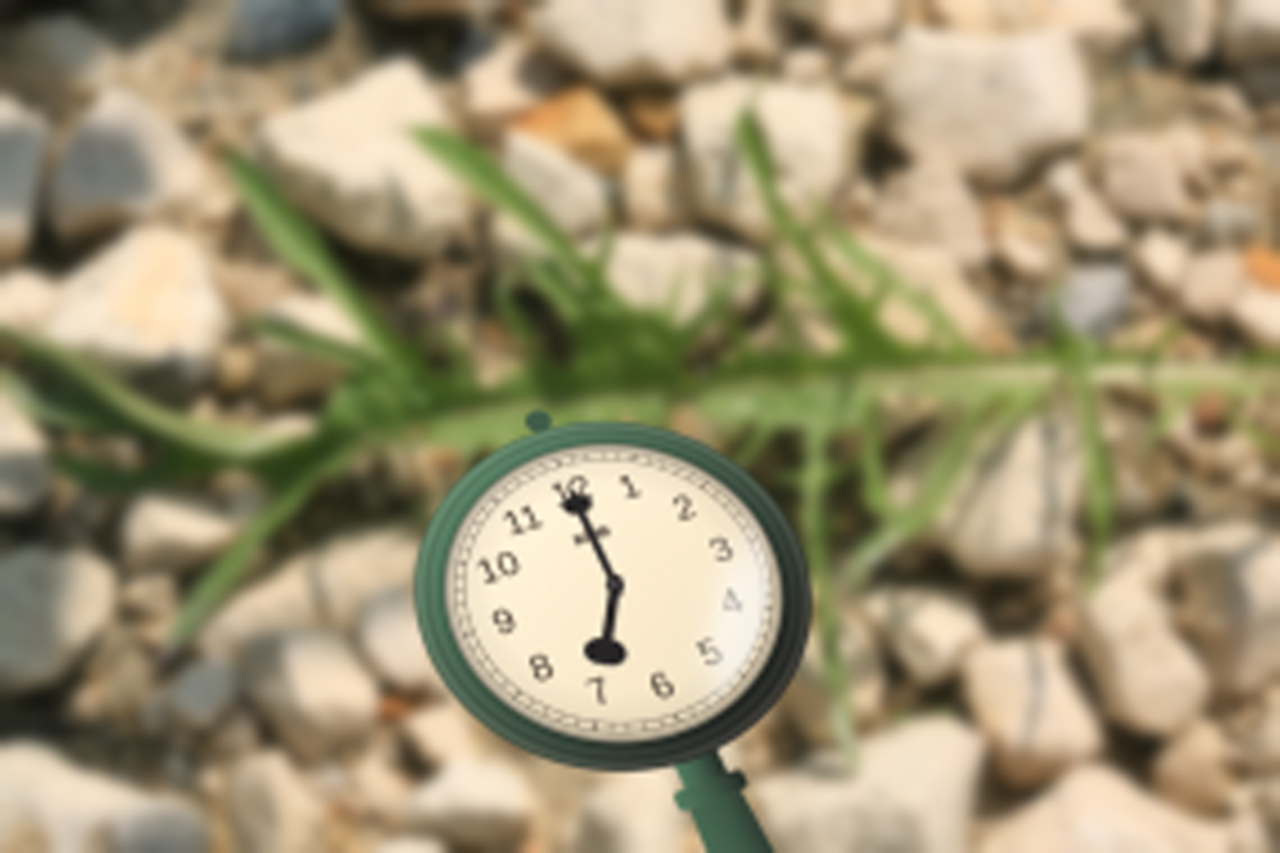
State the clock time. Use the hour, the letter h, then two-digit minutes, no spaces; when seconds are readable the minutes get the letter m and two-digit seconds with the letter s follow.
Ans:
7h00
